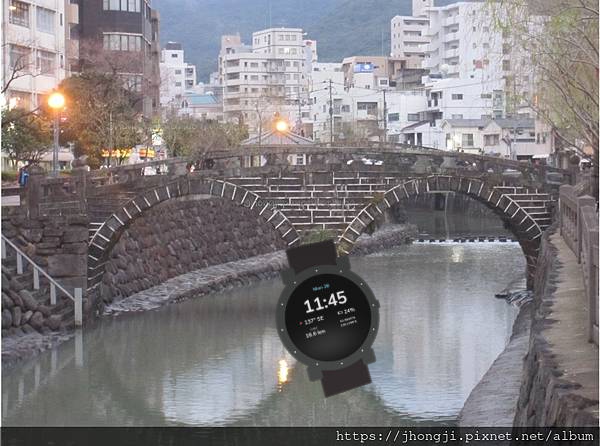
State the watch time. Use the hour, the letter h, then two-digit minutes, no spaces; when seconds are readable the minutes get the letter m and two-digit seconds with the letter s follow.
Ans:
11h45
